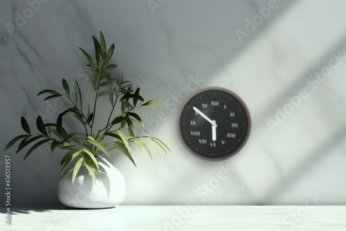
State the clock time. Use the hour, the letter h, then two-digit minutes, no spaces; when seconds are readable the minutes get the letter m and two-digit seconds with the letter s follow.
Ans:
5h51
